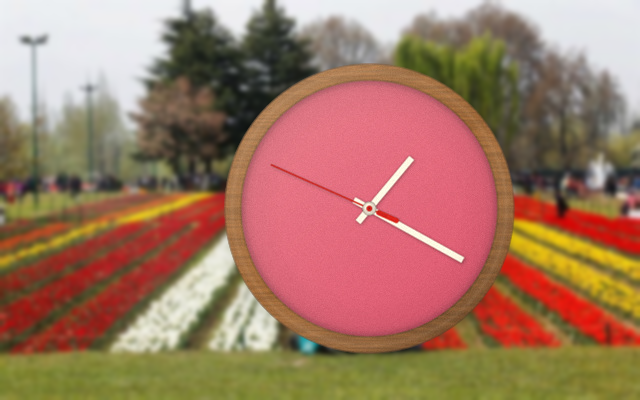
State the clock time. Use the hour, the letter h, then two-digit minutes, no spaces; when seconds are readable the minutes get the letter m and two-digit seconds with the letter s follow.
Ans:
1h19m49s
